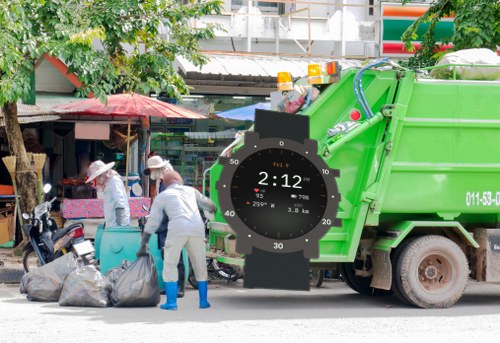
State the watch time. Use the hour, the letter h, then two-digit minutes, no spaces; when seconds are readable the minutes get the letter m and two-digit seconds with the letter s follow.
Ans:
2h12
